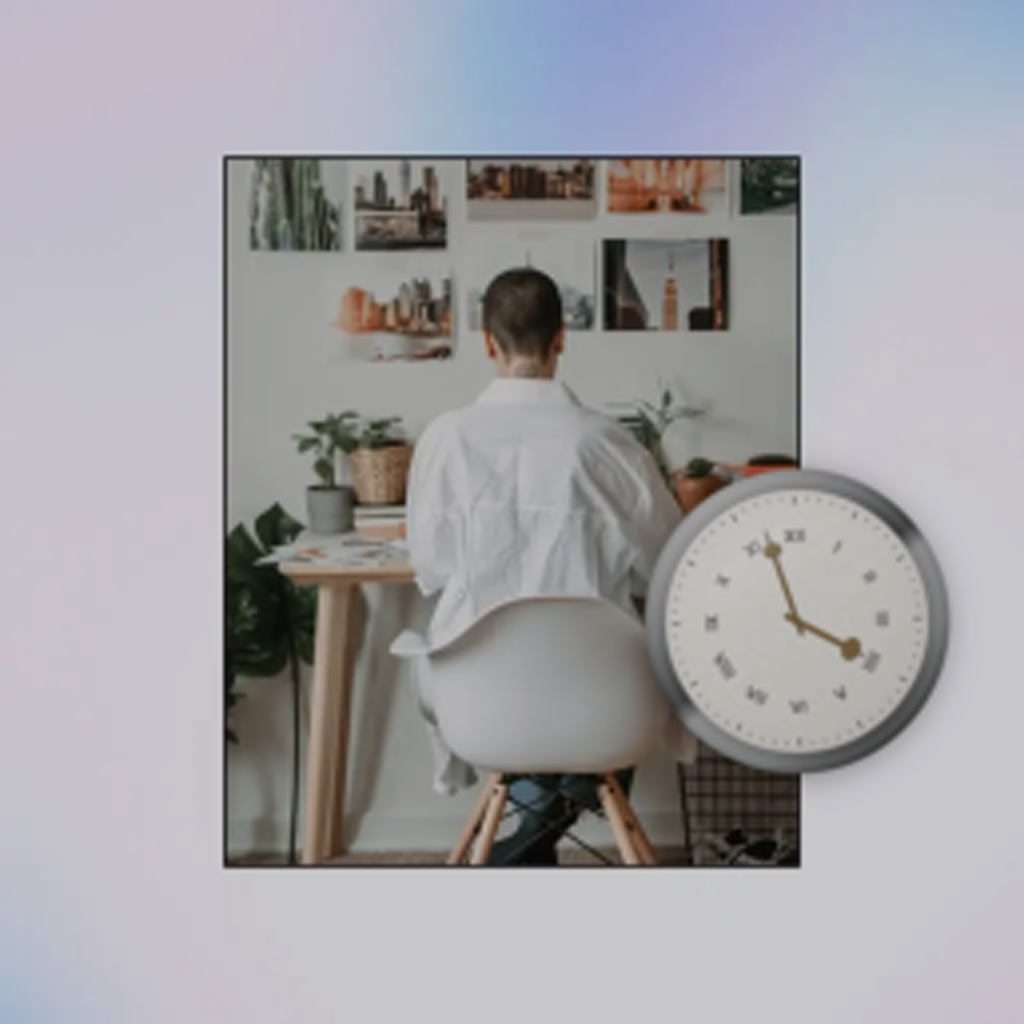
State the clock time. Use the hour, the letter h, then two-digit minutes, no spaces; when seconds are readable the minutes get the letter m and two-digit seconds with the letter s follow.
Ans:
3h57
